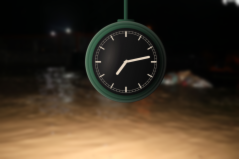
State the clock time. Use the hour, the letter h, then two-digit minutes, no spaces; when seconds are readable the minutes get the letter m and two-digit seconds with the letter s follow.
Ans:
7h13
